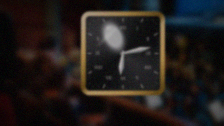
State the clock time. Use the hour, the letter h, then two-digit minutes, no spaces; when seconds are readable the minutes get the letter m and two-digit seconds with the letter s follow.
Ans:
6h13
